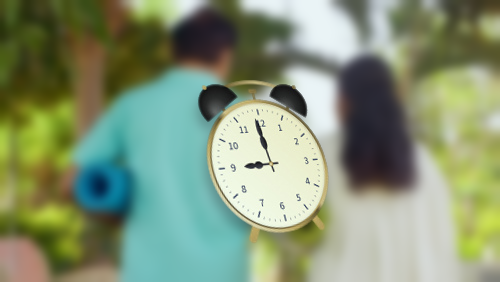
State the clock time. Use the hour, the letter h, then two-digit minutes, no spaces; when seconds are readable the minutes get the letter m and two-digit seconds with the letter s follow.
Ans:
8h59
